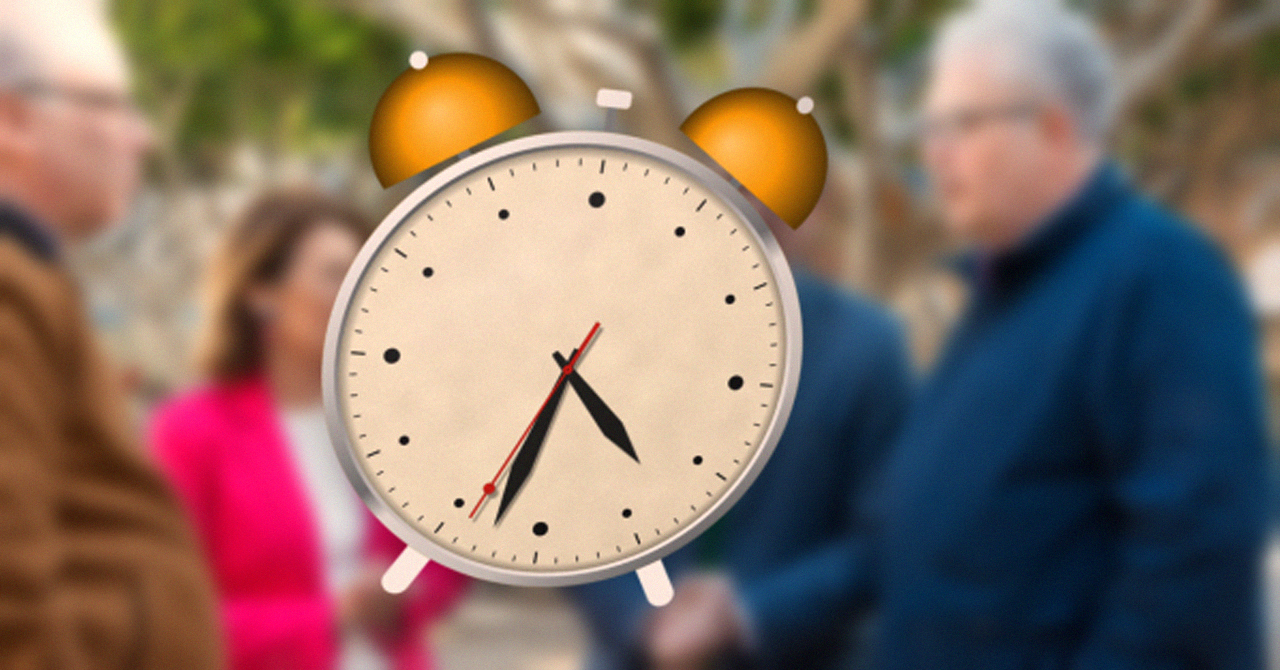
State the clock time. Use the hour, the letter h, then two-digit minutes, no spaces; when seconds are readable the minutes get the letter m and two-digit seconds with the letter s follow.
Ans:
4h32m34s
